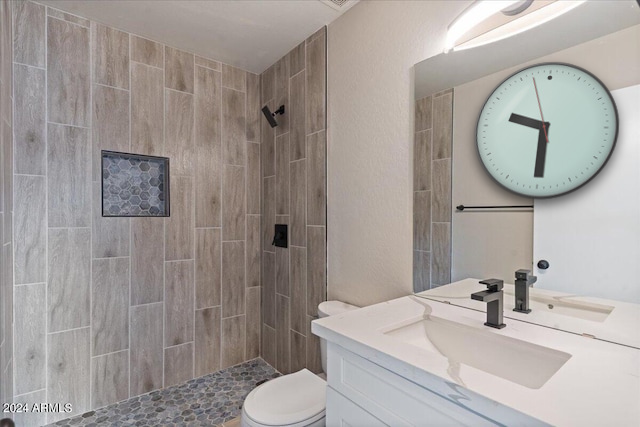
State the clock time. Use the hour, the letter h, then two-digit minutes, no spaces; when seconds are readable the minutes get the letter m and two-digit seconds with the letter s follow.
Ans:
9h29m57s
